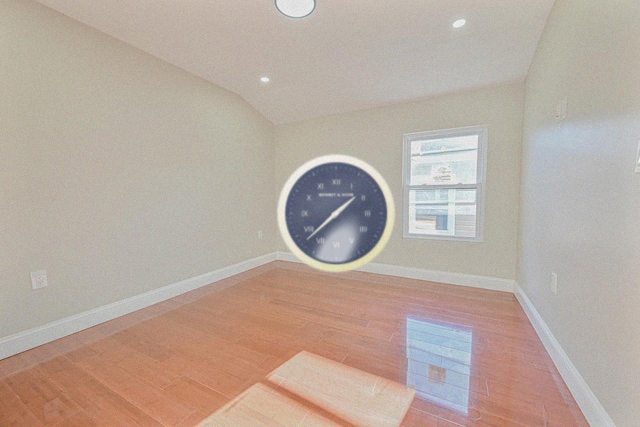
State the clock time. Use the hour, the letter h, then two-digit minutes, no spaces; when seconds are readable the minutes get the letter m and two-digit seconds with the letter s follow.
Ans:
1h38
